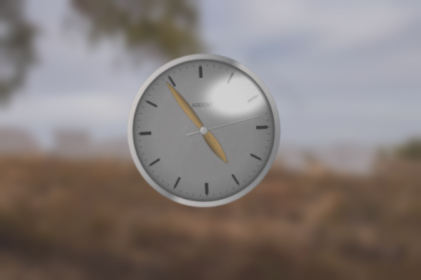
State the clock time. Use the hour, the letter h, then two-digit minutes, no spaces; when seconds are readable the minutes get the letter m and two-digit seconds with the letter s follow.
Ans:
4h54m13s
